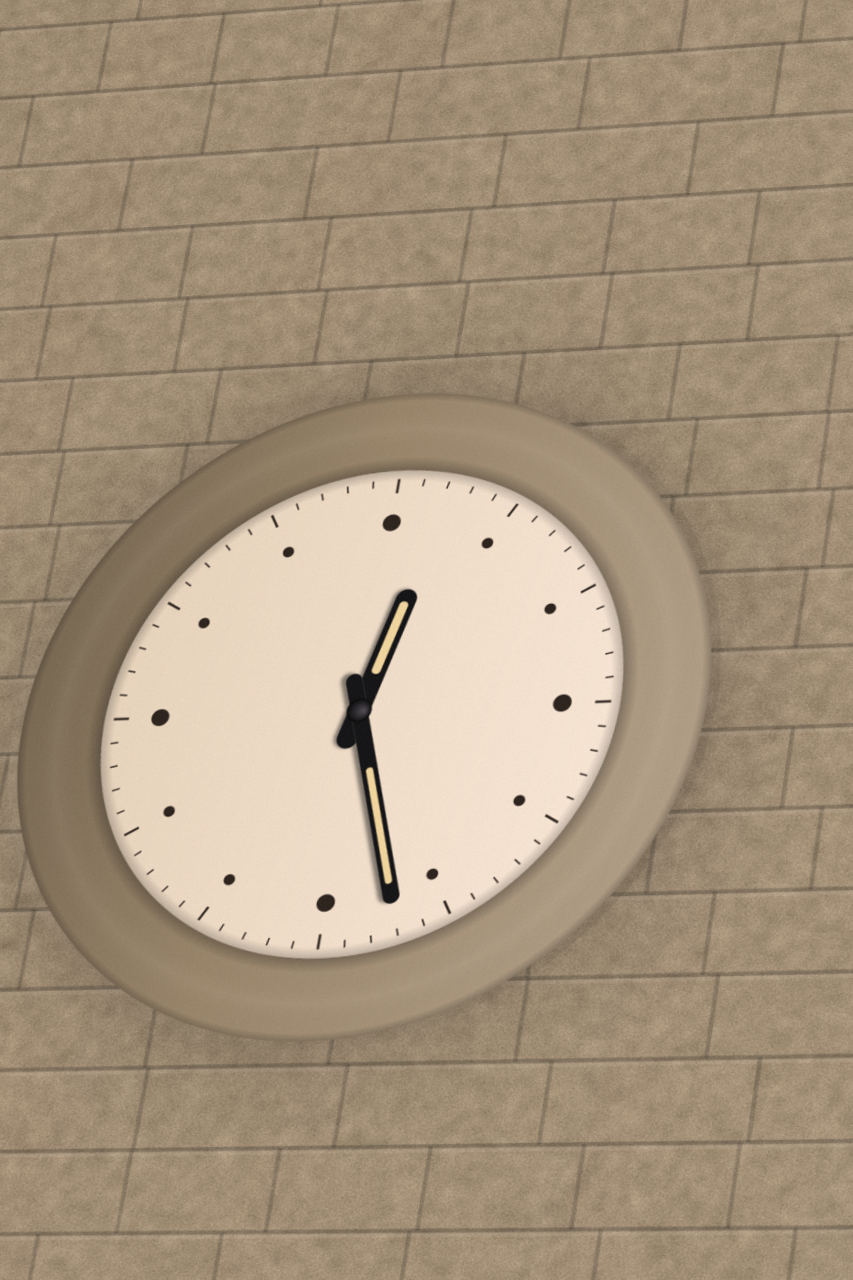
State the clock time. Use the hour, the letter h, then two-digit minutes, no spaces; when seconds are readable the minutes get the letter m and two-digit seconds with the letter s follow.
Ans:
12h27
